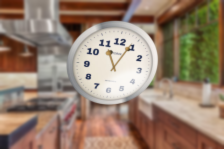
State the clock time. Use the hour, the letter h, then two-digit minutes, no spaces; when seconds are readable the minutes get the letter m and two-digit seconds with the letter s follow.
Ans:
11h04
